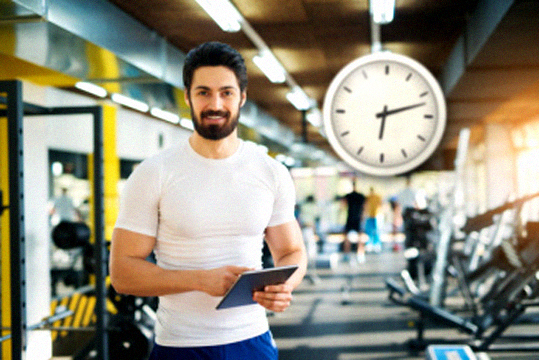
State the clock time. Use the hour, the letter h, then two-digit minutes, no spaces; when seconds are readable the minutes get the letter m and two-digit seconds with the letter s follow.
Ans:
6h12
